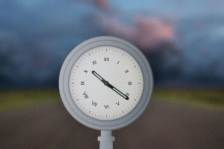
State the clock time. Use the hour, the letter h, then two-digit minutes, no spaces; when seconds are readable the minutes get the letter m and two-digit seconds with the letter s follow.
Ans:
10h21
